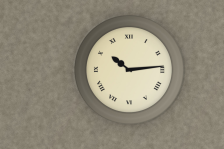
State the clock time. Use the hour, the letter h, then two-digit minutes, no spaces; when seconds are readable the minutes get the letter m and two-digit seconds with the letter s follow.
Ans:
10h14
